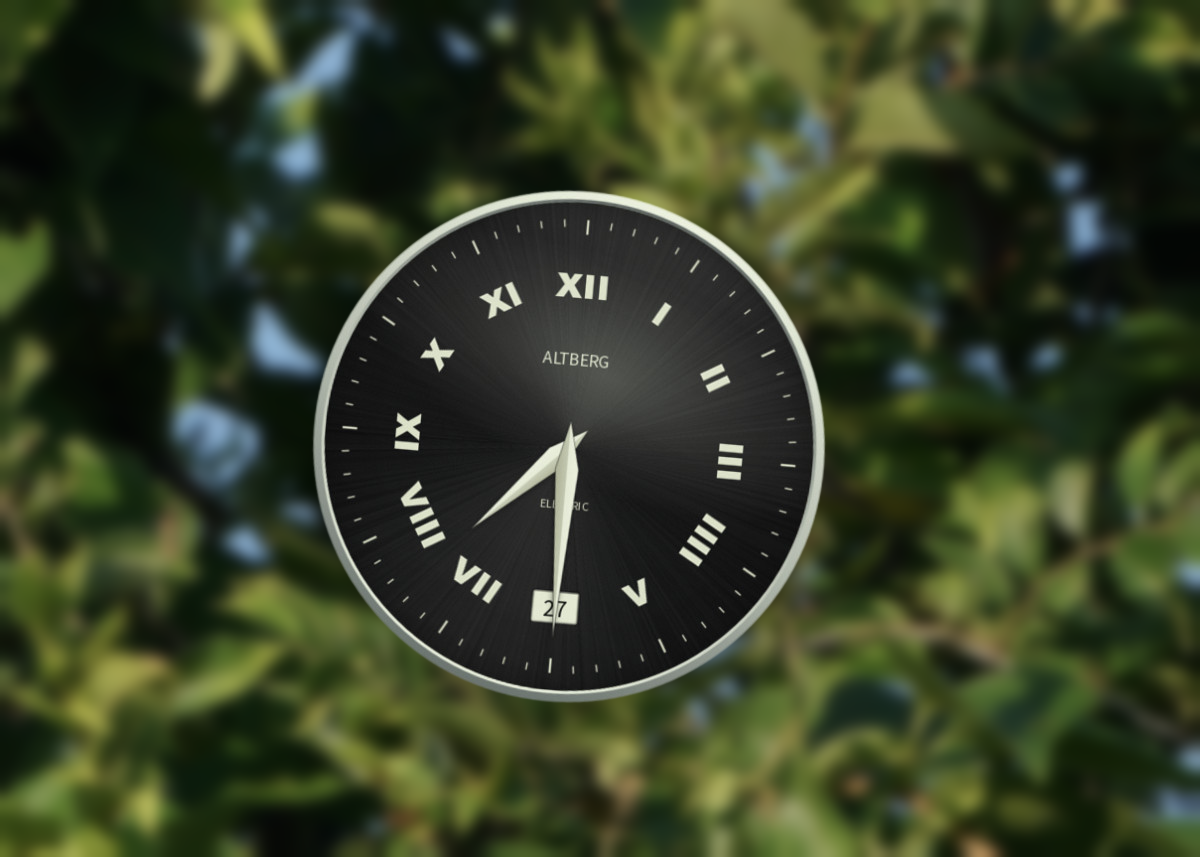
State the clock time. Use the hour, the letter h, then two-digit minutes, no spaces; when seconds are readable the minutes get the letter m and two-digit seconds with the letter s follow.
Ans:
7h30
